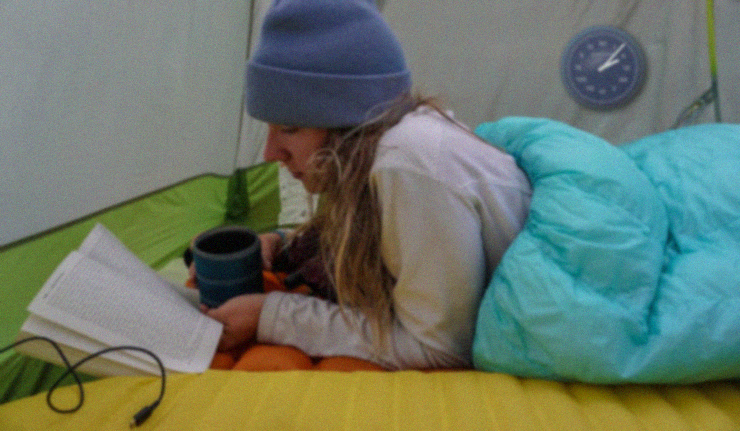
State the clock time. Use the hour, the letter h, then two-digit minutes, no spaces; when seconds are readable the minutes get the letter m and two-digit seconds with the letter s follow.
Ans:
2h07
